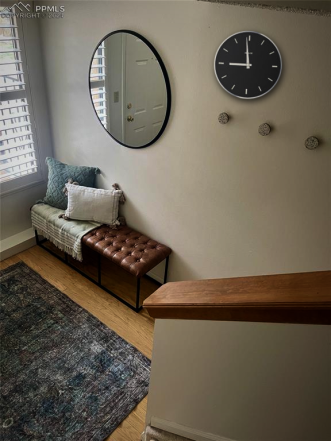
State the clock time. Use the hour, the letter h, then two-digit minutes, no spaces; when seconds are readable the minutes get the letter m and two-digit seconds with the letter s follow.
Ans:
8h59
